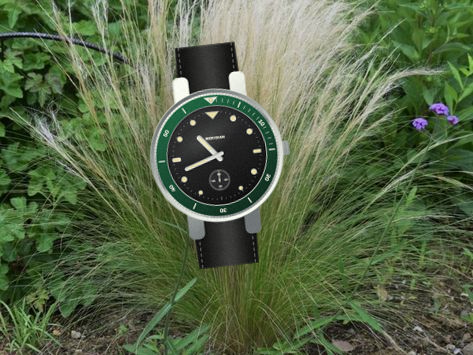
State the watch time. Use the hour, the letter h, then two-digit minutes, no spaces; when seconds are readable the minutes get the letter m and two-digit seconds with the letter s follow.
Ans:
10h42
